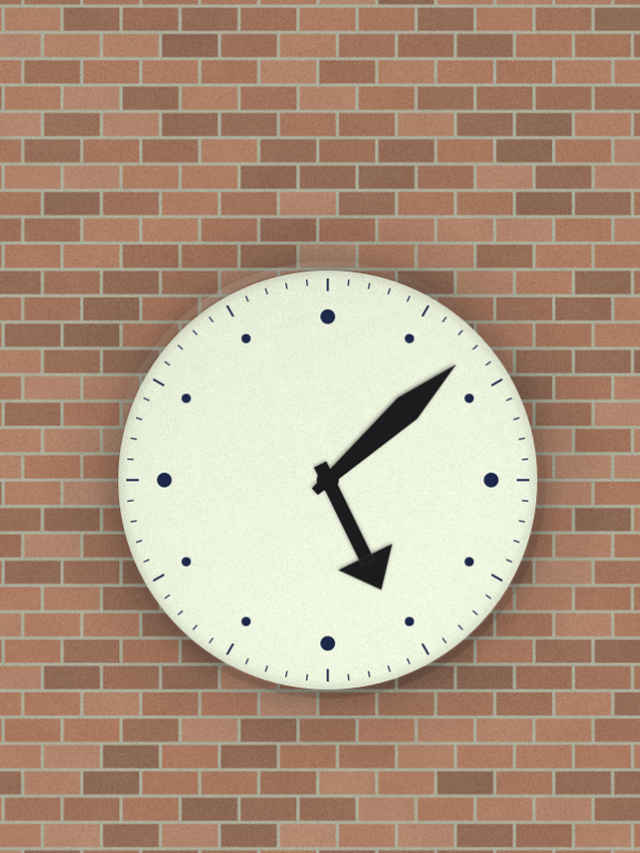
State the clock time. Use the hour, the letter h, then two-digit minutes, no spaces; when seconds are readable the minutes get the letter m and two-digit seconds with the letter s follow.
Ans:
5h08
